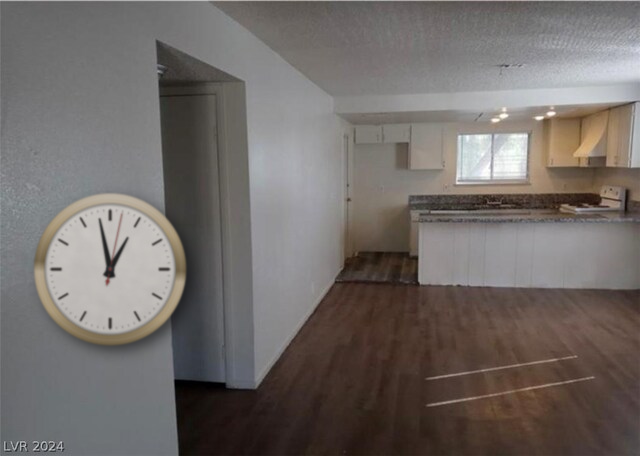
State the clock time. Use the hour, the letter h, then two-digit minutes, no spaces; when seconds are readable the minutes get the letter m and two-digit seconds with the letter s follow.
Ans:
12h58m02s
